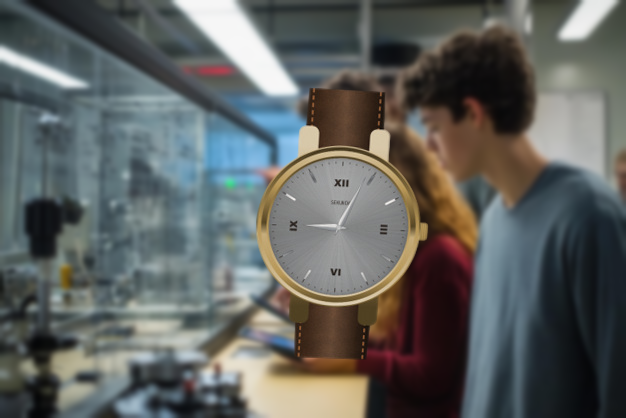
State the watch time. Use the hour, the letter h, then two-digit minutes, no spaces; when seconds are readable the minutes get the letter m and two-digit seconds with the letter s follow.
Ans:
9h04
